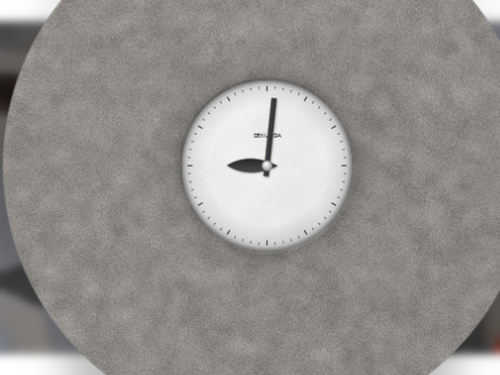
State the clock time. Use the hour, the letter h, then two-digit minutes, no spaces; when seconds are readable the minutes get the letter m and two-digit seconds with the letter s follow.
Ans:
9h01
